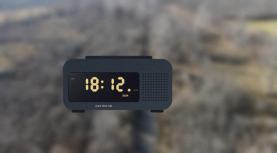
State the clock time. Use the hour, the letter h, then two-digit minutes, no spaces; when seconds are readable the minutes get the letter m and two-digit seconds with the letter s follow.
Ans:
18h12
